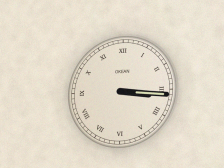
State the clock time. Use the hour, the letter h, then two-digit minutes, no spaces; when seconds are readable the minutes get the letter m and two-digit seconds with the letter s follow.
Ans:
3h16
